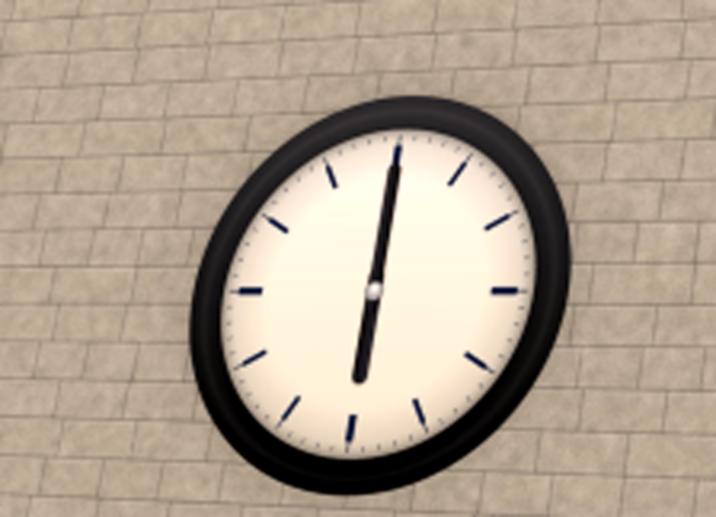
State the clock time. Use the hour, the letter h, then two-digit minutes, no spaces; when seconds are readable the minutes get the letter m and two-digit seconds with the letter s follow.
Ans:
6h00
